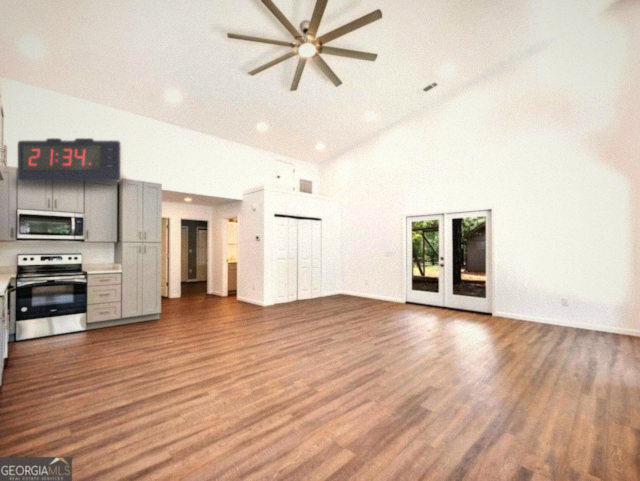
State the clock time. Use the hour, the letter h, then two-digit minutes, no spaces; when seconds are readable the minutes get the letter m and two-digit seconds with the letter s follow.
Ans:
21h34
